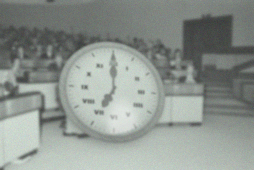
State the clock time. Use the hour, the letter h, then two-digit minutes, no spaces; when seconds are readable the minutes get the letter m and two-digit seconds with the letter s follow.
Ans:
7h00
